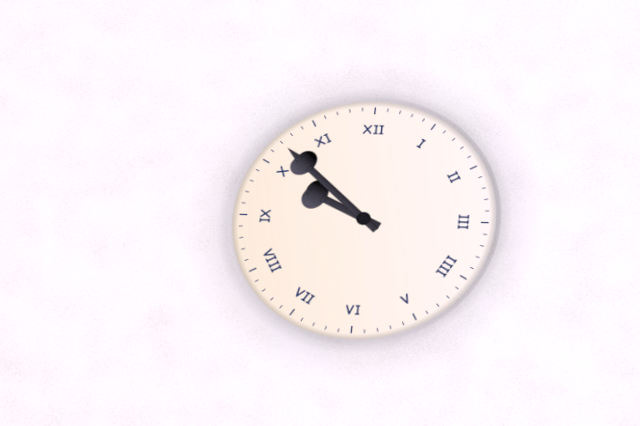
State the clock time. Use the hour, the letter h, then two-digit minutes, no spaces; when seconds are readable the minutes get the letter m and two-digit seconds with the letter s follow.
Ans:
9h52
